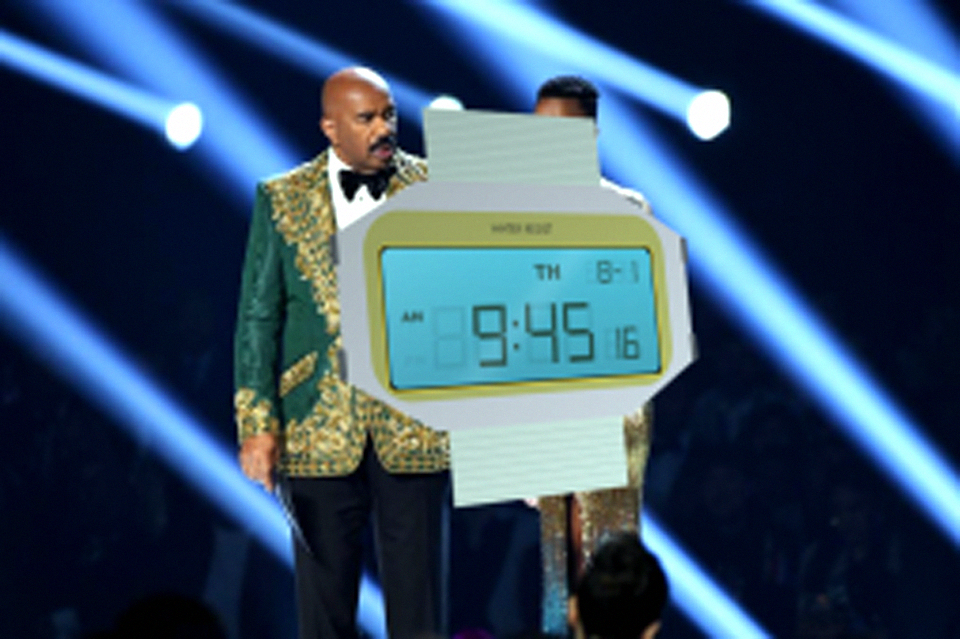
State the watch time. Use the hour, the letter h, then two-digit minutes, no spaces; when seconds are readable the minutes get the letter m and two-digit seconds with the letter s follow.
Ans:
9h45m16s
